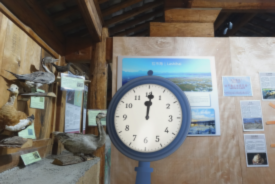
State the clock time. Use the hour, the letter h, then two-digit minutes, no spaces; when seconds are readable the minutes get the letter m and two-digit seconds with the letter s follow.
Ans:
12h01
